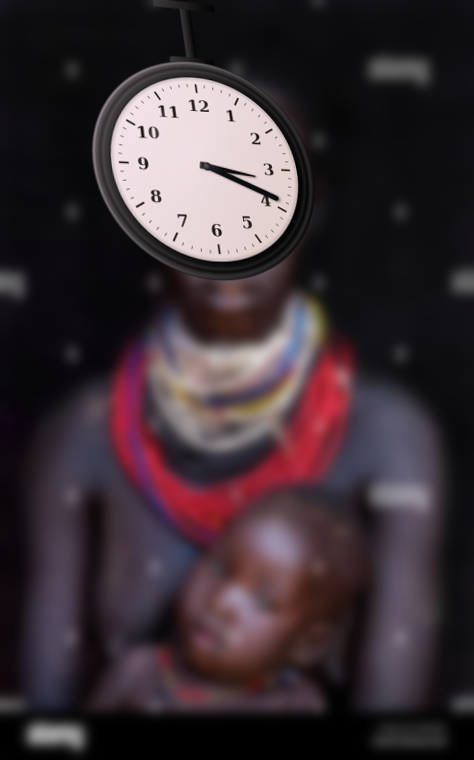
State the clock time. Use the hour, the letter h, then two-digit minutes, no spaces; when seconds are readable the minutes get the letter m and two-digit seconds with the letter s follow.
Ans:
3h19
